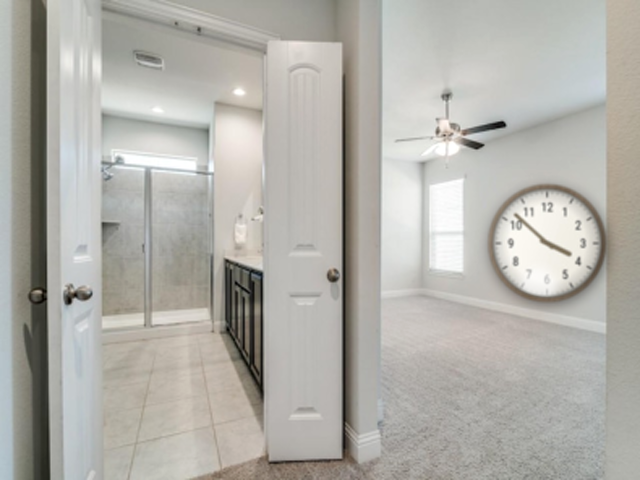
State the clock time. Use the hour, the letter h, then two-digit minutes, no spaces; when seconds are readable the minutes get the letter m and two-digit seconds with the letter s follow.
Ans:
3h52
